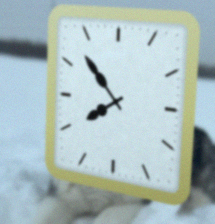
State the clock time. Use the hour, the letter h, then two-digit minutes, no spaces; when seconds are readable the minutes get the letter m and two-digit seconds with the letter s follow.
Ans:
7h53
